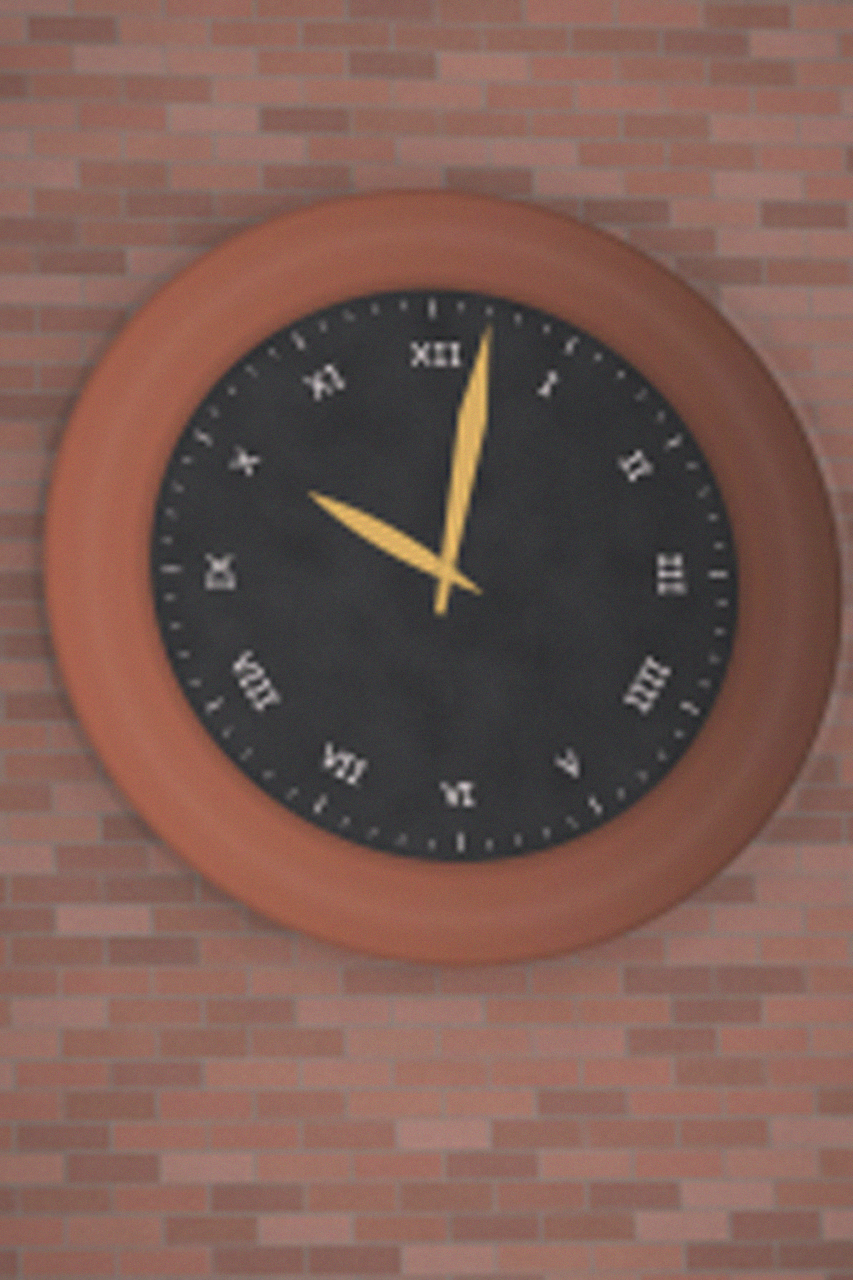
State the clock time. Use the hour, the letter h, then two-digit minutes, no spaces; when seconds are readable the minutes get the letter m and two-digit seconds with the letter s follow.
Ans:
10h02
